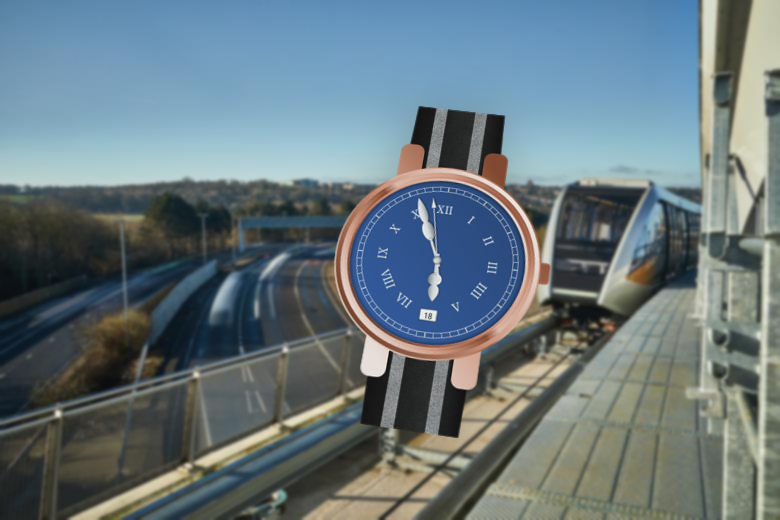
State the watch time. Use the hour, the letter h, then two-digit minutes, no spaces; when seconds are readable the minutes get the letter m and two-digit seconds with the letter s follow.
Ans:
5h55m58s
